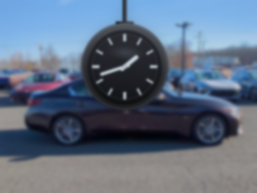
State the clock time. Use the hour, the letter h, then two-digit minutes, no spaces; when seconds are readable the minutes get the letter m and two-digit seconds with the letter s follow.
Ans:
1h42
